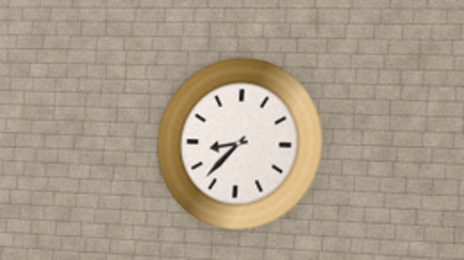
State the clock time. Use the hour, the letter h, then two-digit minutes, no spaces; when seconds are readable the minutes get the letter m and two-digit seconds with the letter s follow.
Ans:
8h37
